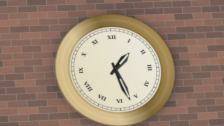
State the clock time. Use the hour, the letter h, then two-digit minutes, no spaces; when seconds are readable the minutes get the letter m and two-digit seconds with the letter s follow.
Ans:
1h27
